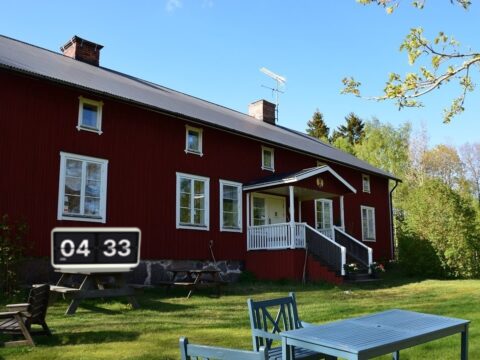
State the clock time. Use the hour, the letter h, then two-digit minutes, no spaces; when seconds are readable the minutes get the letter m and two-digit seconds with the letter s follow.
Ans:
4h33
